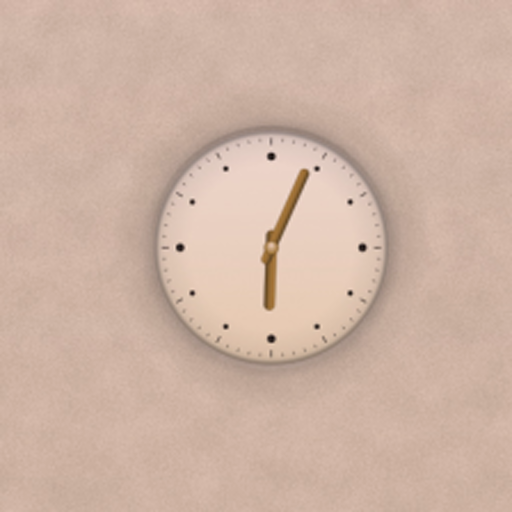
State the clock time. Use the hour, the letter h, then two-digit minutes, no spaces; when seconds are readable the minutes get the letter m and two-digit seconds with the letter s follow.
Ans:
6h04
